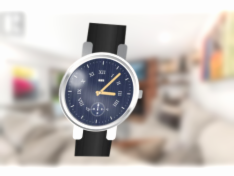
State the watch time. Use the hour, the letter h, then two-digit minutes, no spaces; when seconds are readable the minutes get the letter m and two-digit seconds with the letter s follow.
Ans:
3h07
